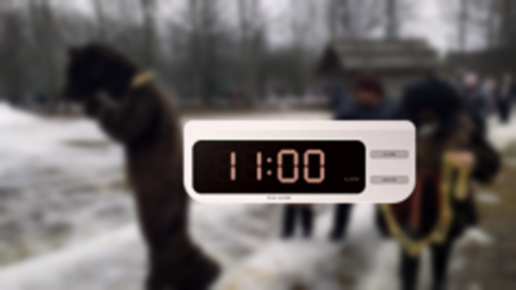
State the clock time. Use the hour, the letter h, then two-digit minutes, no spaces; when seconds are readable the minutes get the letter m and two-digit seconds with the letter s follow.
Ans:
11h00
